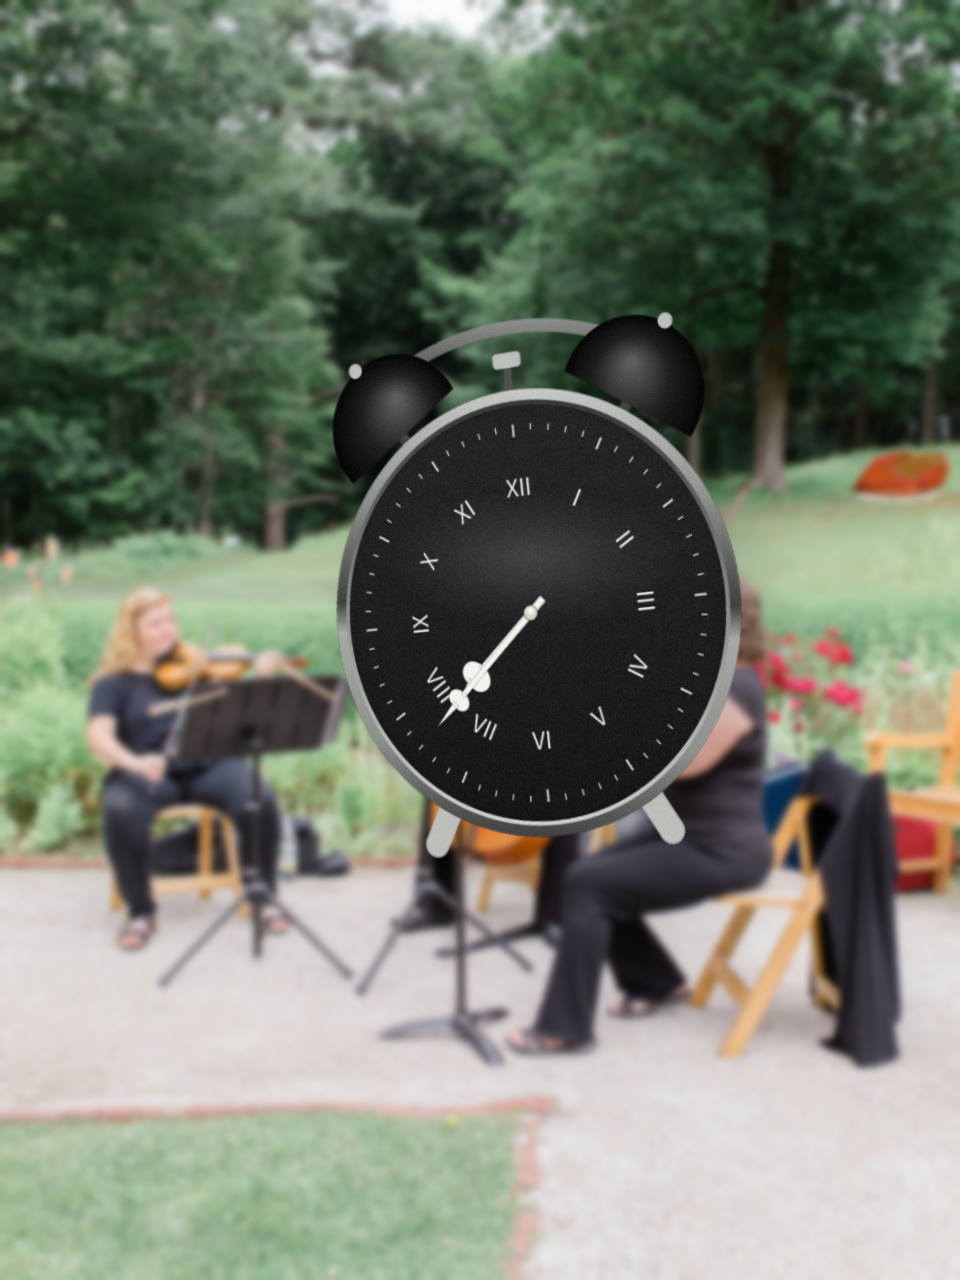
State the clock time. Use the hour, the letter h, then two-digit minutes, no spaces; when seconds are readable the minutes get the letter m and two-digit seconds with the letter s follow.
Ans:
7h38
